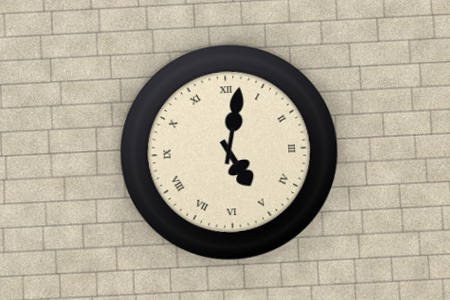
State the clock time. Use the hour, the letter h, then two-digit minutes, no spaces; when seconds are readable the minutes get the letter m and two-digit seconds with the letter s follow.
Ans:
5h02
